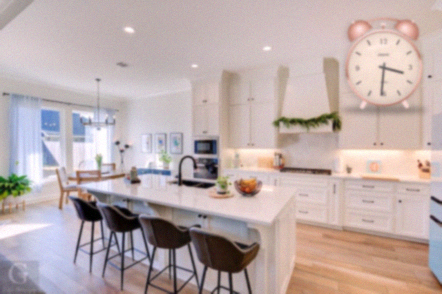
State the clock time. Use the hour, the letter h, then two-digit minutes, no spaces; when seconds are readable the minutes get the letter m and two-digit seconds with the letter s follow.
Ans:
3h31
